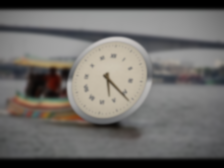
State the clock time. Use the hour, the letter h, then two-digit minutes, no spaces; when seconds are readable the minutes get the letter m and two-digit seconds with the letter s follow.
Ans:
5h21
